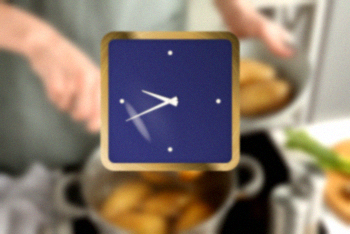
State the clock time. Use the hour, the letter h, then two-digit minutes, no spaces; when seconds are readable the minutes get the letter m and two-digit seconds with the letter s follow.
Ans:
9h41
